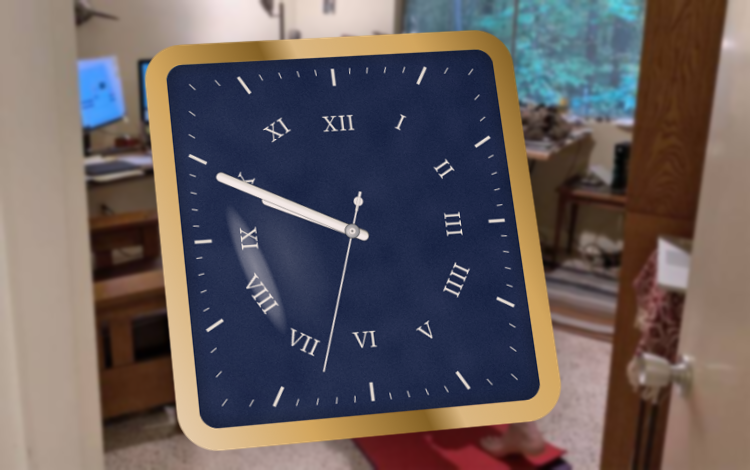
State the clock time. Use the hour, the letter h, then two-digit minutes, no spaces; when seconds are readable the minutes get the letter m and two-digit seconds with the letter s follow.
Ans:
9h49m33s
